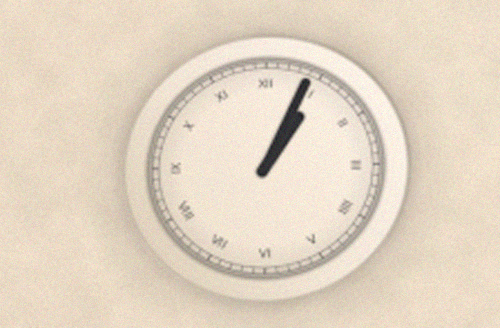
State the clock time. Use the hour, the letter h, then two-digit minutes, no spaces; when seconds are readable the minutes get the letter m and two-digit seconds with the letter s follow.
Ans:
1h04
